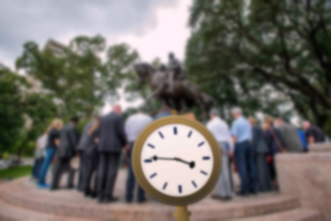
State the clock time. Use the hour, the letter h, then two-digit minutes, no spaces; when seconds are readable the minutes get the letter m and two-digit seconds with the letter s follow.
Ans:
3h46
